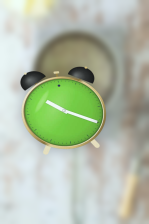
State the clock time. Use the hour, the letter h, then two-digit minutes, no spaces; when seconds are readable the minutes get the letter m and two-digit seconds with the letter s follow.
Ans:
10h20
